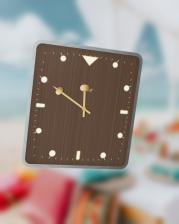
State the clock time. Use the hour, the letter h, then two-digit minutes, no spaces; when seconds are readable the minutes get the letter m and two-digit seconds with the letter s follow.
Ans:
11h50
